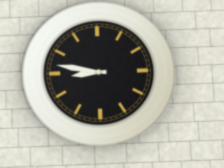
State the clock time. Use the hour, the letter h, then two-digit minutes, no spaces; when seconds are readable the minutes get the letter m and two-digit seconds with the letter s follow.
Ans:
8h47
